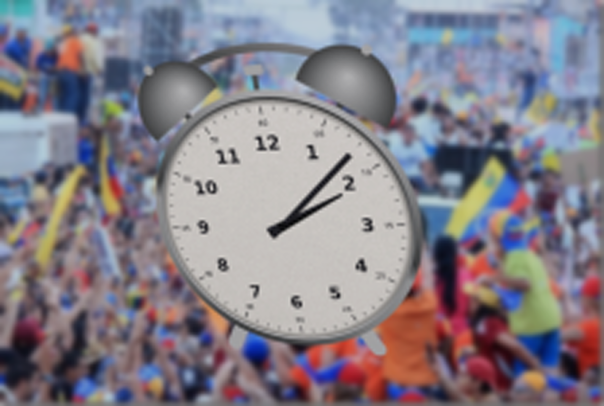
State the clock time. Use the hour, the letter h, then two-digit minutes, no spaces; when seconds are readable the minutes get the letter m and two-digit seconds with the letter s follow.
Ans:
2h08
